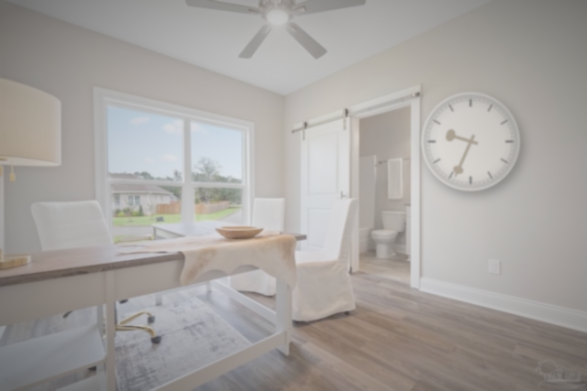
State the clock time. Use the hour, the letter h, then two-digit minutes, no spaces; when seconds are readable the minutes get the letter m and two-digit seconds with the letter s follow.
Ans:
9h34
